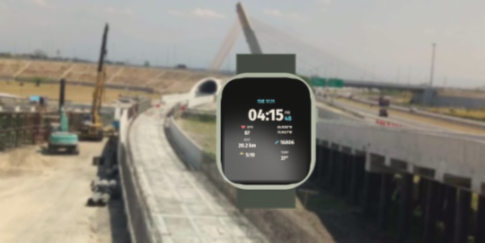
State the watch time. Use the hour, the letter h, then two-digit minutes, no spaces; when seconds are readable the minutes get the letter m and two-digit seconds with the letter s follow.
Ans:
4h15
